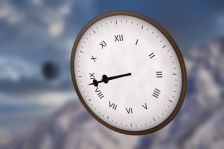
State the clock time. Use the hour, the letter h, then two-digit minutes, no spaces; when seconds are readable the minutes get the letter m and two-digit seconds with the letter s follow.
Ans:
8h43
